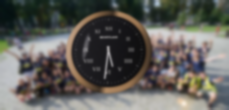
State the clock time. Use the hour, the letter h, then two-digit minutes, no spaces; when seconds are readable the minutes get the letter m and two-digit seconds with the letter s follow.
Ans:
5h31
